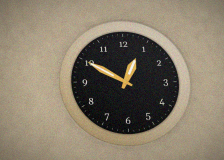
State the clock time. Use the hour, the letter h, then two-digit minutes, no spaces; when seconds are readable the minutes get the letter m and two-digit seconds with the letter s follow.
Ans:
12h50
